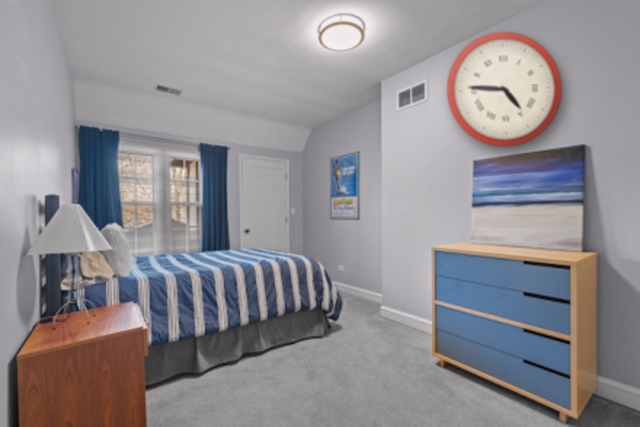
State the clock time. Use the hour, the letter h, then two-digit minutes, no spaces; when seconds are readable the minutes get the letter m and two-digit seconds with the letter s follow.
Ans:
4h46
